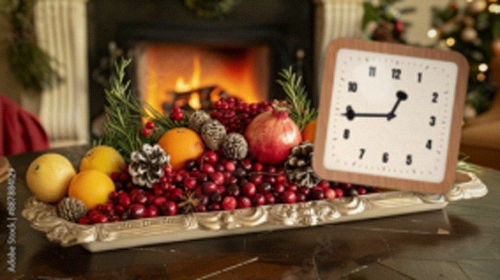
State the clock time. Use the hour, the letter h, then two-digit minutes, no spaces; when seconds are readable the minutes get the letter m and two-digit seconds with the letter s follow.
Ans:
12h44
